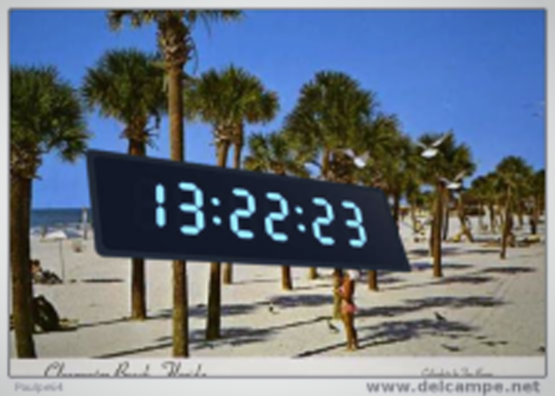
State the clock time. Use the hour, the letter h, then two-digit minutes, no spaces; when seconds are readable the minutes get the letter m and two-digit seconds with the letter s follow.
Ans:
13h22m23s
